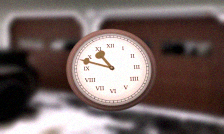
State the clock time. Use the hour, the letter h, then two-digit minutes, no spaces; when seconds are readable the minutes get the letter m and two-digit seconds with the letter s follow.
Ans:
10h48
